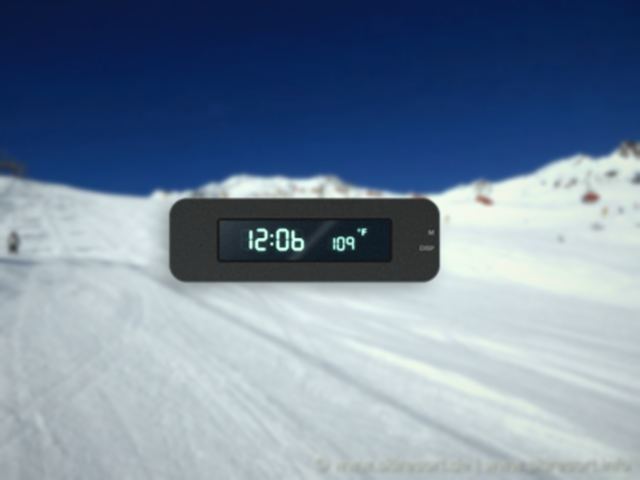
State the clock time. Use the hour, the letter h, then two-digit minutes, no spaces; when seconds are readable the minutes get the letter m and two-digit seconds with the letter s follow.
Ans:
12h06
